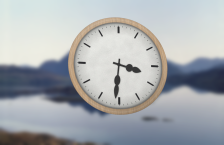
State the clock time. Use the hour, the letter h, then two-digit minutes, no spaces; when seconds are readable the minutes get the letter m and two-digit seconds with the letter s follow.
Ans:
3h31
